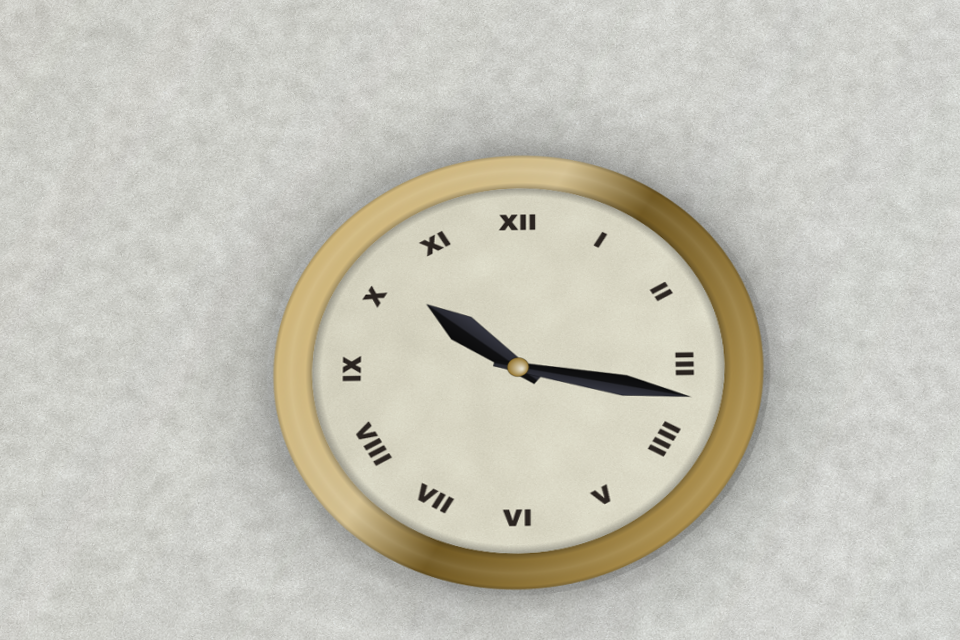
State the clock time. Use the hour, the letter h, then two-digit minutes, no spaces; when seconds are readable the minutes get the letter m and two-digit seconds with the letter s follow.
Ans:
10h17
